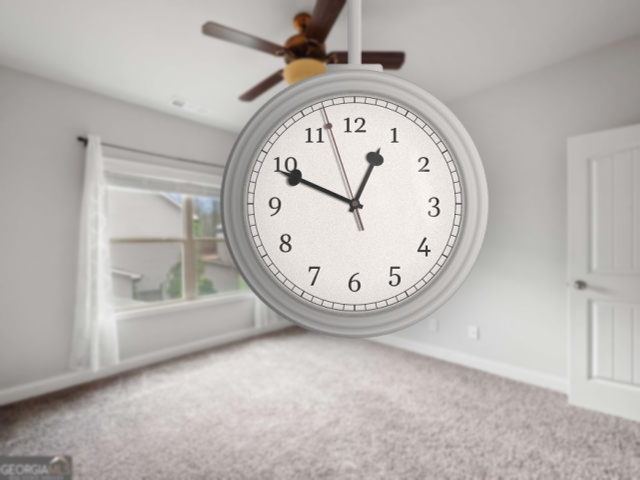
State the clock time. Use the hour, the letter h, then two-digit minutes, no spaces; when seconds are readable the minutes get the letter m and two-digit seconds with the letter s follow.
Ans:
12h48m57s
